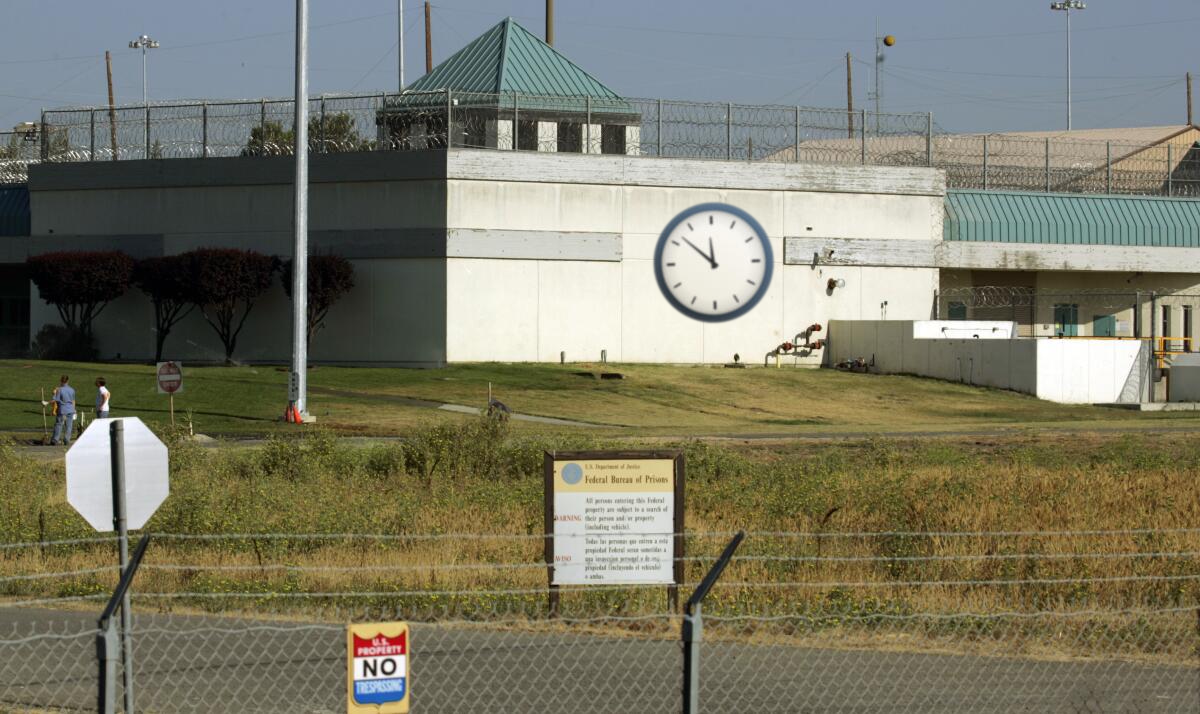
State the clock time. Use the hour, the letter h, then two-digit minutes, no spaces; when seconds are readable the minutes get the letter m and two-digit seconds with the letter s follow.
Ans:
11h52
